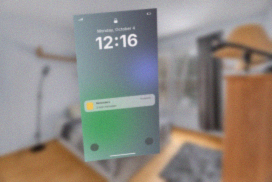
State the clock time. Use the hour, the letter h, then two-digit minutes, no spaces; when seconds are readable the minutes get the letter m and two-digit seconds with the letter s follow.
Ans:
12h16
